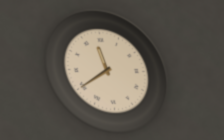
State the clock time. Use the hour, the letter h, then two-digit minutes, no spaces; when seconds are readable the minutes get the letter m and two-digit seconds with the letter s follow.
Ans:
11h40
